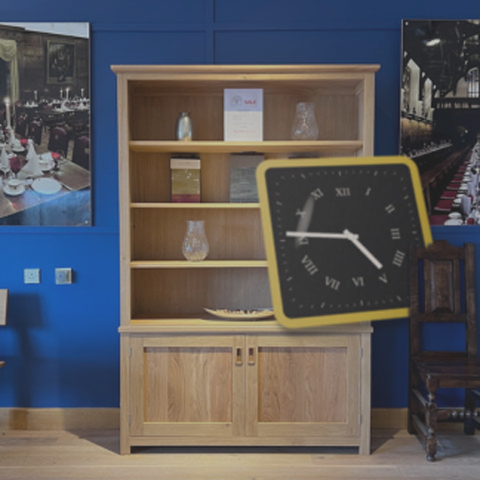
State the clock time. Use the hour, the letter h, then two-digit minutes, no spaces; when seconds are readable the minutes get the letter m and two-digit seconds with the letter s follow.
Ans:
4h46
